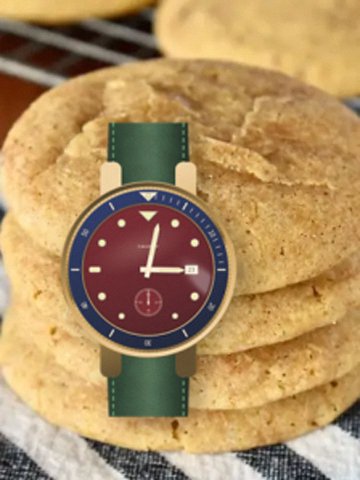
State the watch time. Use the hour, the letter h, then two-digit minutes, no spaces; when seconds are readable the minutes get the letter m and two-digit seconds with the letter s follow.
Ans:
3h02
